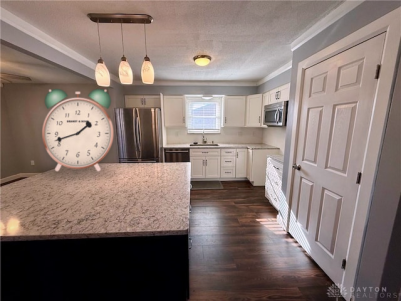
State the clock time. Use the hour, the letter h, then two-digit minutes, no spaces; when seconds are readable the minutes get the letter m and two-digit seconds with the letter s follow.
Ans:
1h42
